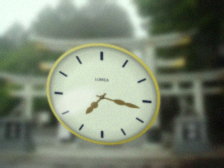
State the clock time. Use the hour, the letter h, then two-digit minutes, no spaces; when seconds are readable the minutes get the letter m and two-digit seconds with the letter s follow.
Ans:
7h17
